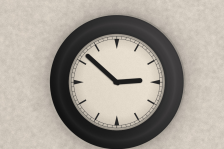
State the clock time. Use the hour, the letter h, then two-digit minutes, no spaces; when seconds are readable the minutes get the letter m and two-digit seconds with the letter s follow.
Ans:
2h52
